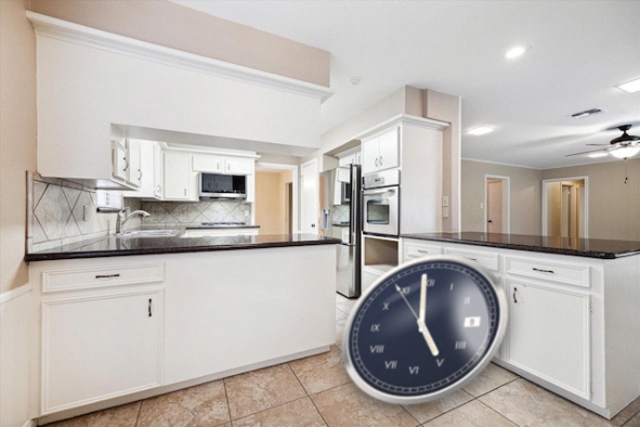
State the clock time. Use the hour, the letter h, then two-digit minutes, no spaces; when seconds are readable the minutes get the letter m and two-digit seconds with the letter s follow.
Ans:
4h58m54s
